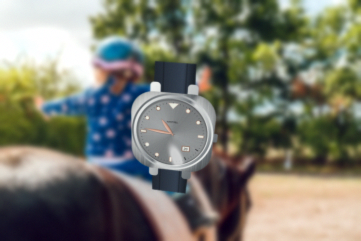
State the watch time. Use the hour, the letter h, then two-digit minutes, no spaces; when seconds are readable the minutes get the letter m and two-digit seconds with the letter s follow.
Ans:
10h46
